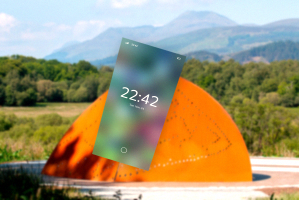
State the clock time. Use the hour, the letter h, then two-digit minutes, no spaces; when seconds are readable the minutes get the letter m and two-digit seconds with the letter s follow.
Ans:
22h42
